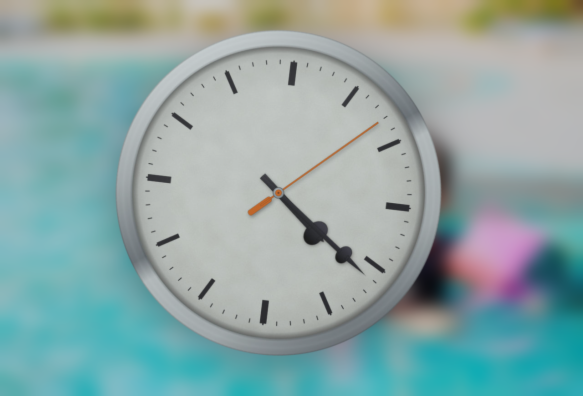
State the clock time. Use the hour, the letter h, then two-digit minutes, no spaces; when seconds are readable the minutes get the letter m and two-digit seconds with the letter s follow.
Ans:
4h21m08s
